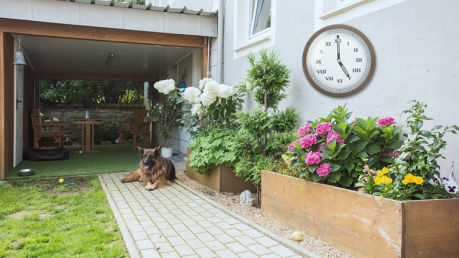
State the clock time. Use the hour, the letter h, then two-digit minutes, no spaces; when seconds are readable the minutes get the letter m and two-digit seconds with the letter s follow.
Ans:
5h00
